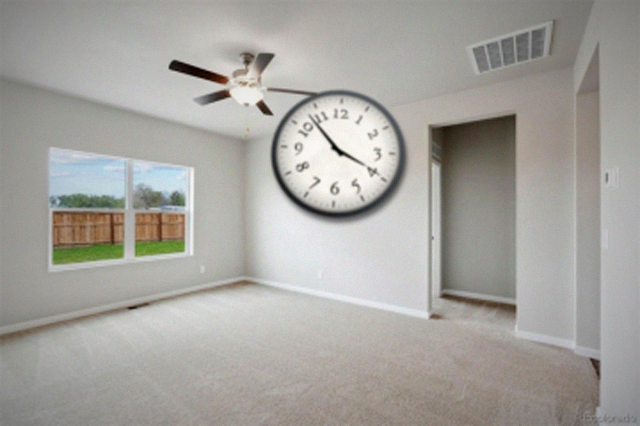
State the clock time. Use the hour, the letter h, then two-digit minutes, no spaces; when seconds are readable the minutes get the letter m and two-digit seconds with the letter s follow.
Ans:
3h53
